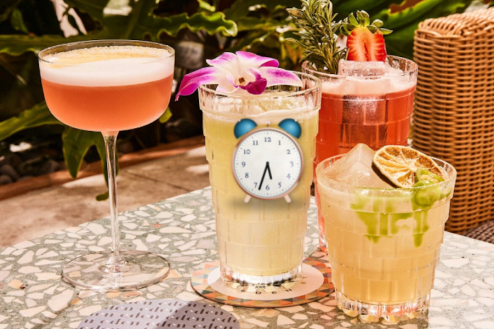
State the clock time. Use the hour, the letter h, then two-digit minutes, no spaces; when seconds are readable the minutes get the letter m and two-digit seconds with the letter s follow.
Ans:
5h33
